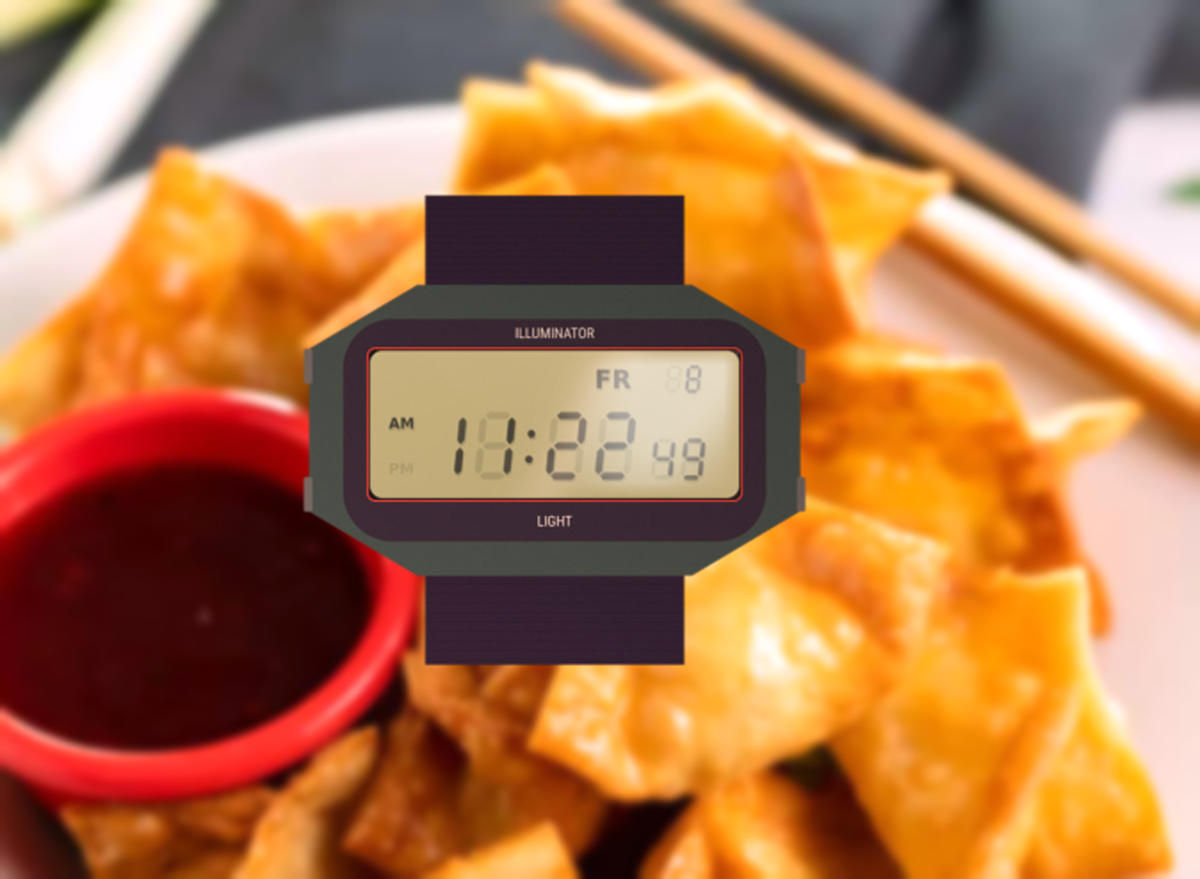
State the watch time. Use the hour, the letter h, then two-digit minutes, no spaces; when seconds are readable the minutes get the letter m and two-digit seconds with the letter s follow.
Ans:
11h22m49s
